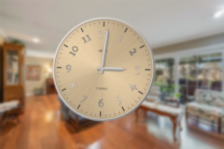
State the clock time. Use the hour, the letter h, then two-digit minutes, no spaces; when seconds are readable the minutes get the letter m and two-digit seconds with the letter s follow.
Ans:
3h01
